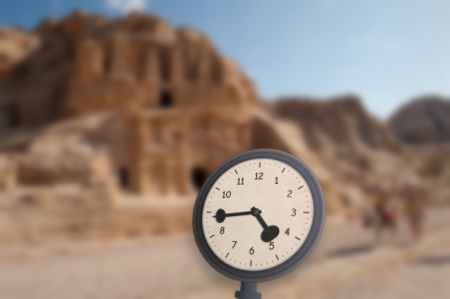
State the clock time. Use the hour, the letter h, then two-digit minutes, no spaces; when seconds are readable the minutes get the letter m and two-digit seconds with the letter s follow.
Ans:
4h44
